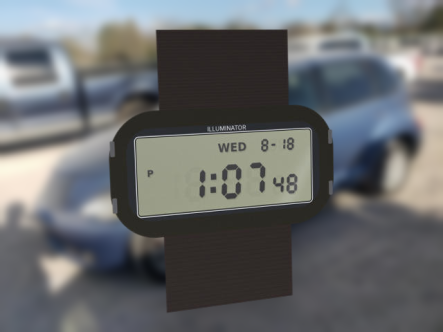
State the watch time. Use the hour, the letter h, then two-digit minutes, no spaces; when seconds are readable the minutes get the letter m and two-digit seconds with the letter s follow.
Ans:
1h07m48s
